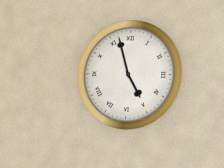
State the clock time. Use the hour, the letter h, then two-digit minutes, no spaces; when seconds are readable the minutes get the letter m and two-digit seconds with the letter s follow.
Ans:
4h57
